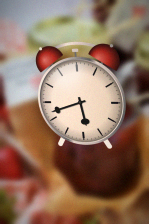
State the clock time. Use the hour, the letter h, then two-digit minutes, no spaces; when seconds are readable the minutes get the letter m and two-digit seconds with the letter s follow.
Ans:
5h42
